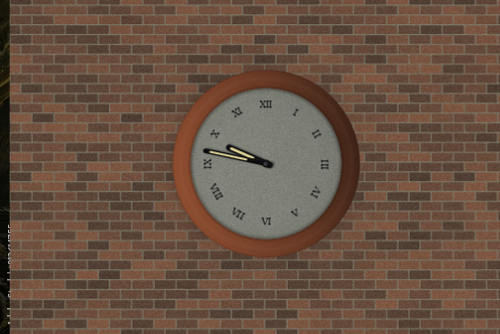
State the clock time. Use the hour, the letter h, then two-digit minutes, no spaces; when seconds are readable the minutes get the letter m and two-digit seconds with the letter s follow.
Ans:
9h47
